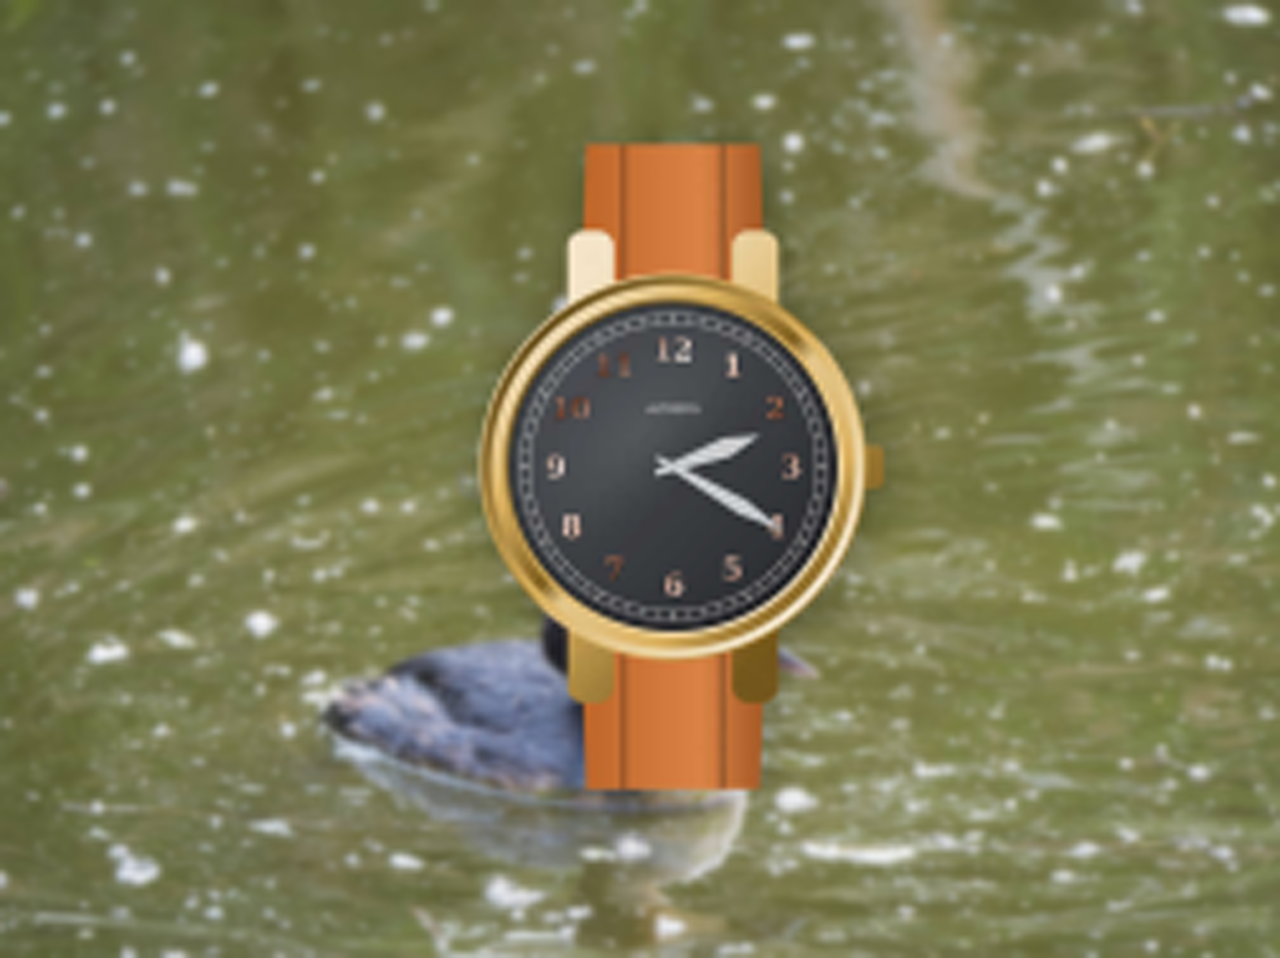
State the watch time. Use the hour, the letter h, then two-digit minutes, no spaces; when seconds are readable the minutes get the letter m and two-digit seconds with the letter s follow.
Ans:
2h20
